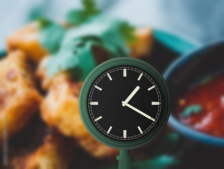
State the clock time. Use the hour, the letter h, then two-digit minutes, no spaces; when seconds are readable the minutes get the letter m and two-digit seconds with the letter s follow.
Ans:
1h20
